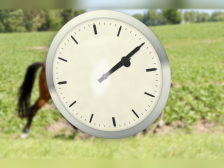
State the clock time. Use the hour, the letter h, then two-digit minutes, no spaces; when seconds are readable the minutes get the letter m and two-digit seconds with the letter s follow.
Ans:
2h10
